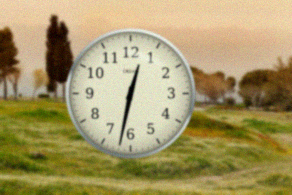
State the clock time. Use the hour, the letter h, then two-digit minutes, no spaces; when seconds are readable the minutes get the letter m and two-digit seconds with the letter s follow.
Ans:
12h32
